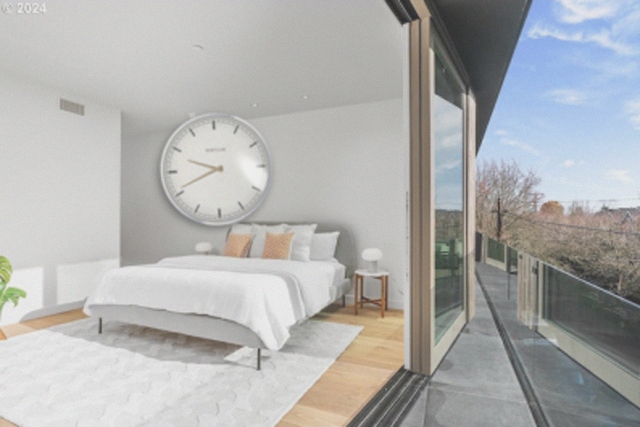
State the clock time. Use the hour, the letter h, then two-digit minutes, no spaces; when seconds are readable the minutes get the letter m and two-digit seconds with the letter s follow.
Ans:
9h41
